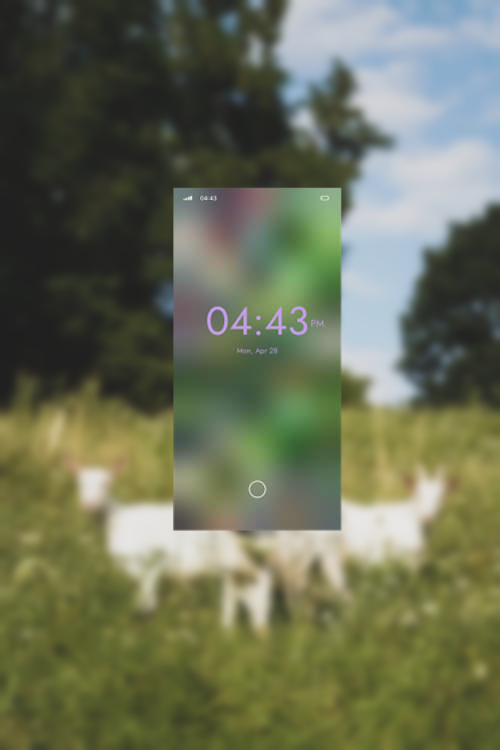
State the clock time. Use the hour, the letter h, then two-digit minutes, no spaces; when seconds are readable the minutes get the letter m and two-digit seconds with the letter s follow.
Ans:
4h43
